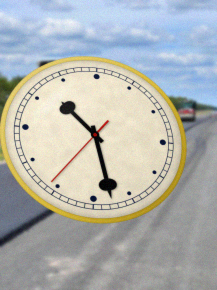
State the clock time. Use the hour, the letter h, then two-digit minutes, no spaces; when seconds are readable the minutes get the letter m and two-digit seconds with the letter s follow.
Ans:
10h27m36s
